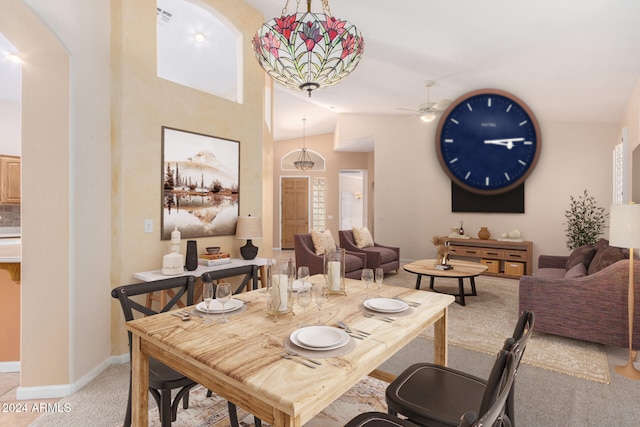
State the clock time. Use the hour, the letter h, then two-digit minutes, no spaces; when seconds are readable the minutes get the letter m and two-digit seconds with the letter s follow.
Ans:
3h14
